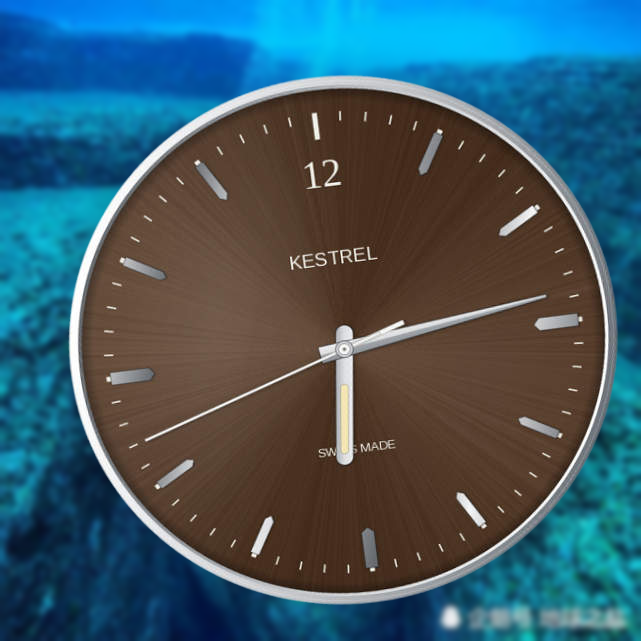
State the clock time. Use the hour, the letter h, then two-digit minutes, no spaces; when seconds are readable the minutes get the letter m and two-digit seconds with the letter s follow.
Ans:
6h13m42s
